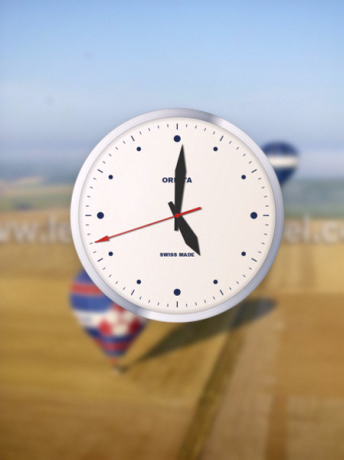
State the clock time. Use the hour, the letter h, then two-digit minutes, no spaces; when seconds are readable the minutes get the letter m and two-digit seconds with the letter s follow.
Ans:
5h00m42s
